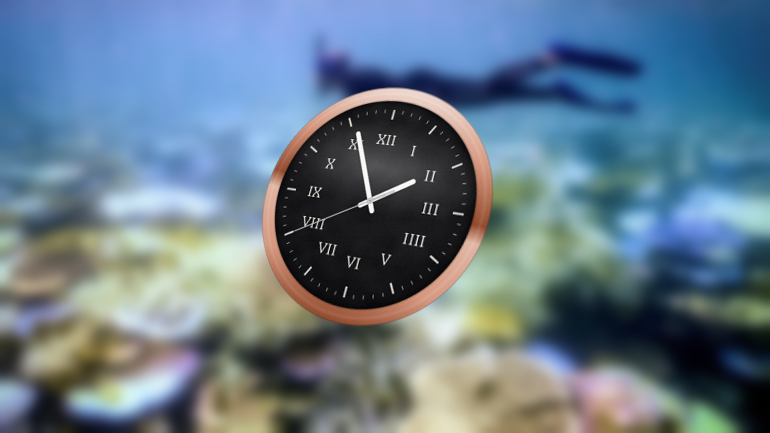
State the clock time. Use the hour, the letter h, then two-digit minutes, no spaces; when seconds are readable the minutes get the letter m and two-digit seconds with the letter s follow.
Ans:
1h55m40s
